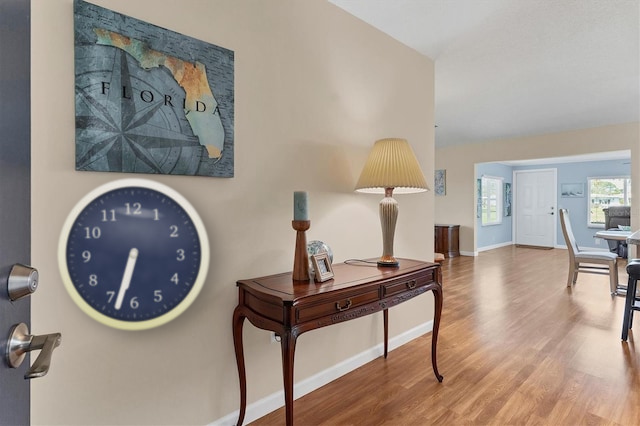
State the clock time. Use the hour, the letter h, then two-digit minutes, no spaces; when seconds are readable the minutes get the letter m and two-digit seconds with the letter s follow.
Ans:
6h33
